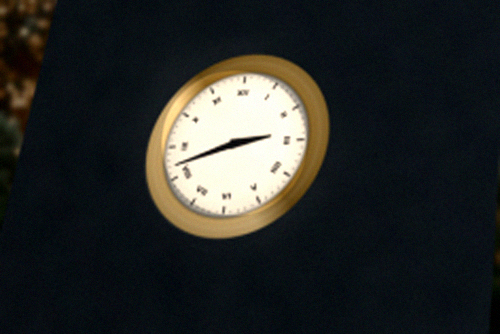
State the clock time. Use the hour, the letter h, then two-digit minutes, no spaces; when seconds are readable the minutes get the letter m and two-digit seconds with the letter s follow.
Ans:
2h42
